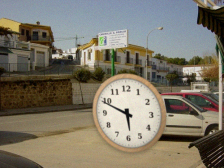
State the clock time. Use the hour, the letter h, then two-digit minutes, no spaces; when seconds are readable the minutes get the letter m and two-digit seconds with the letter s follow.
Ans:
5h49
